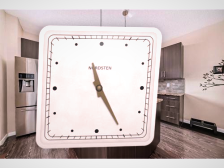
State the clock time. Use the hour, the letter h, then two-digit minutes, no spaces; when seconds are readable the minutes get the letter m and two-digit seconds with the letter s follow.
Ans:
11h25
